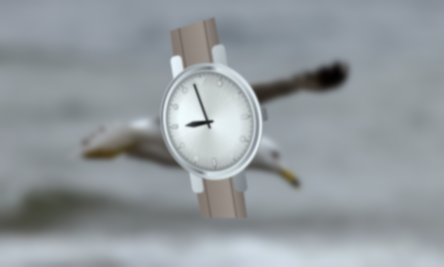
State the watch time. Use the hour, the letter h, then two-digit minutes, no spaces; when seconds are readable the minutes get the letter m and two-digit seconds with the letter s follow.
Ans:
8h58
